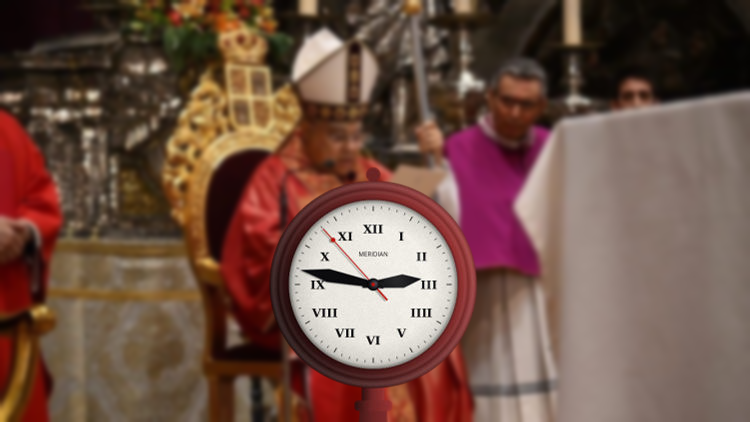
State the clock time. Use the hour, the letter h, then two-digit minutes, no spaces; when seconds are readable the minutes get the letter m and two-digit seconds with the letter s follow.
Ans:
2h46m53s
